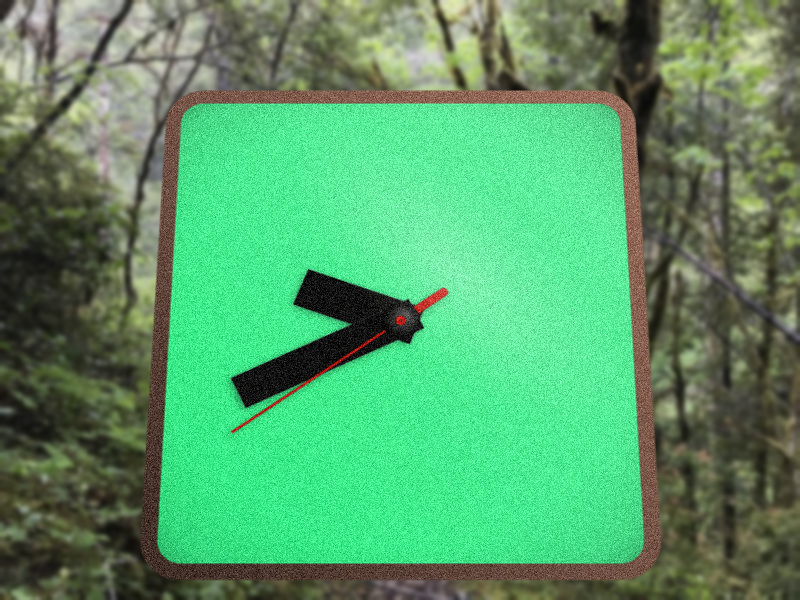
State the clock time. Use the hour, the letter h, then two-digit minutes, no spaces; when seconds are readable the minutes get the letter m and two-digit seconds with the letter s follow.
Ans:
9h40m39s
